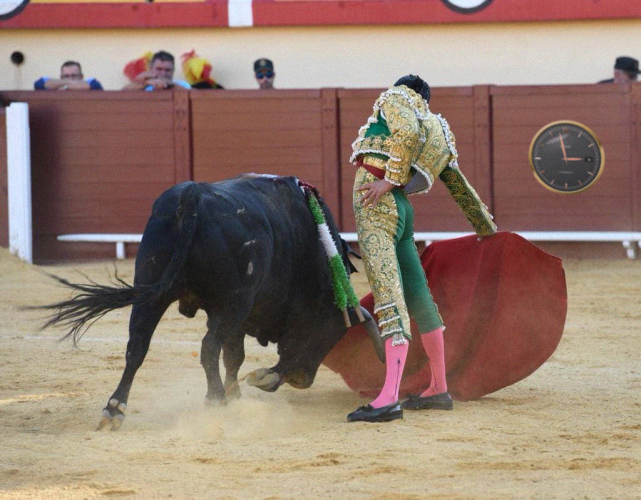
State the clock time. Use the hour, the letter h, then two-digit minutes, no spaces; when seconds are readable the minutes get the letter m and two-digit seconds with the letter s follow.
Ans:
2h58
